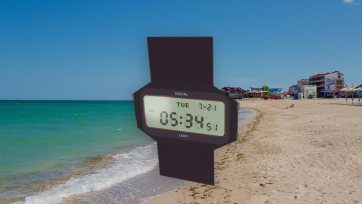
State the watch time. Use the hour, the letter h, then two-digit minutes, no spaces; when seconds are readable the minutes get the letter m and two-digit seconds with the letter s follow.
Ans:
5h34m51s
